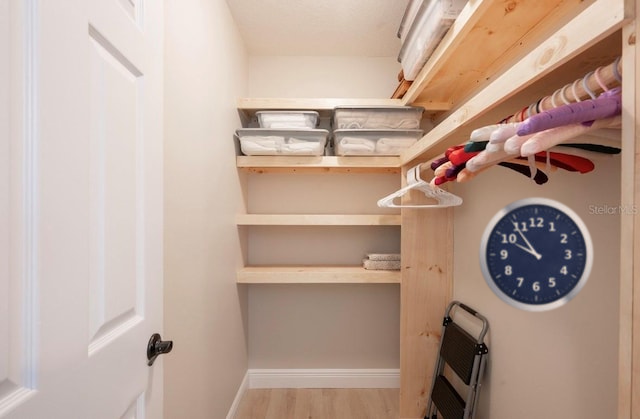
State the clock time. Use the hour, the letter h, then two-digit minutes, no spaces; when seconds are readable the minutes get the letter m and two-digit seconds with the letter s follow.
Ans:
9h54
